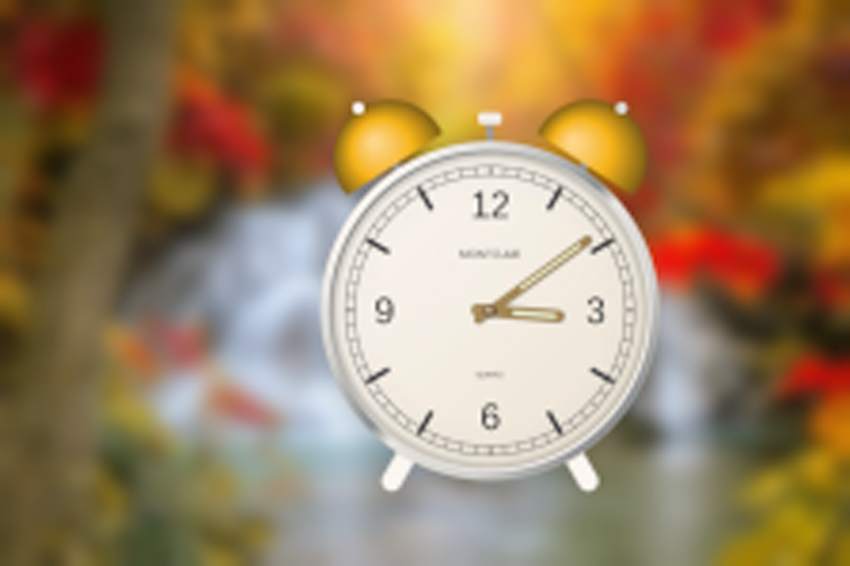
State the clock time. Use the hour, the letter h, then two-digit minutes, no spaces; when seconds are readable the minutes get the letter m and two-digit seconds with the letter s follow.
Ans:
3h09
